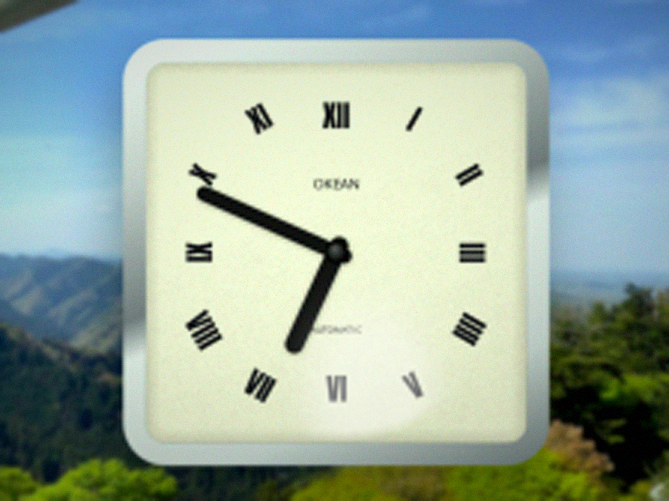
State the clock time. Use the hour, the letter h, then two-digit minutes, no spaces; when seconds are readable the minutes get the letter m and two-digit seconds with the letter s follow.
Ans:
6h49
